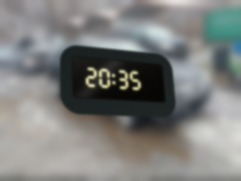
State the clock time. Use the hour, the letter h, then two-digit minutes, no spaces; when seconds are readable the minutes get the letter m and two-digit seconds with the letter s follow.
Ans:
20h35
